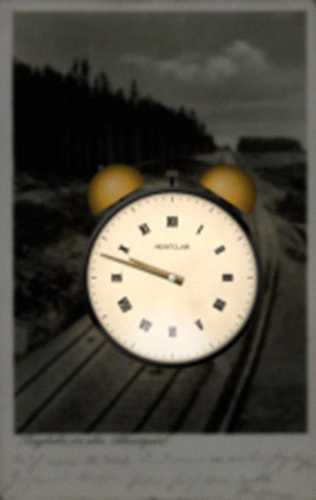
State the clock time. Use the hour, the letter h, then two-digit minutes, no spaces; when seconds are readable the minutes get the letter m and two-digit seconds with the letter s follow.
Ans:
9h48
